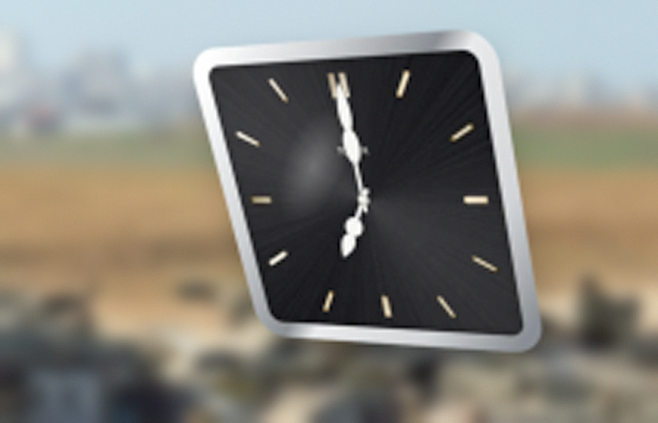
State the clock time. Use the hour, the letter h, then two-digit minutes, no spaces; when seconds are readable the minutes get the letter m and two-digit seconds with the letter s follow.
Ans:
7h00
